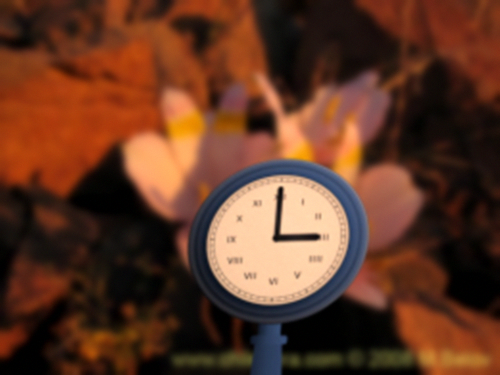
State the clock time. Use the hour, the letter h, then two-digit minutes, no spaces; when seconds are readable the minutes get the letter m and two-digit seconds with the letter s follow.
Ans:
3h00
